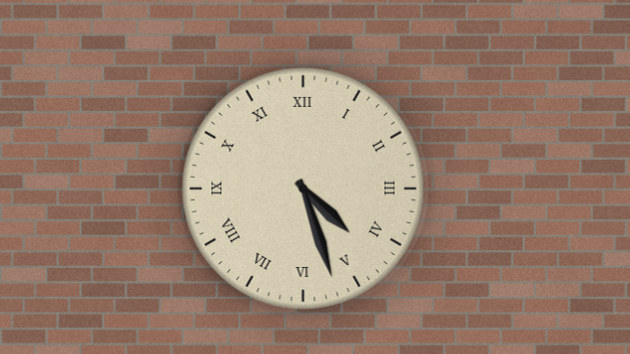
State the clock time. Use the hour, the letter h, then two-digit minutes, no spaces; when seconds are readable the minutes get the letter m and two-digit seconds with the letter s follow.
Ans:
4h27
